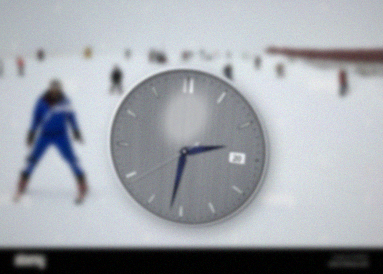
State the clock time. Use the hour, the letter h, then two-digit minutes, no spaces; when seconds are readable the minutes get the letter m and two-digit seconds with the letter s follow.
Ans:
2h31m39s
